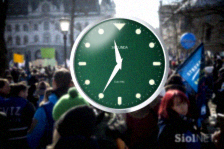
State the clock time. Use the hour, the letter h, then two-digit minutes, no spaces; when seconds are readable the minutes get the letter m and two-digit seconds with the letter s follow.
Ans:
11h35
